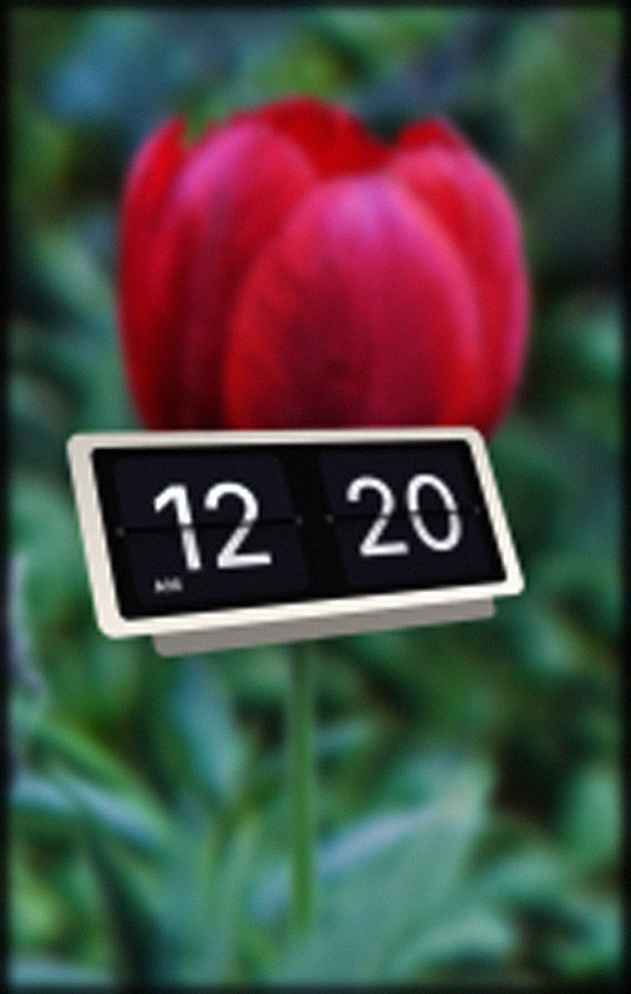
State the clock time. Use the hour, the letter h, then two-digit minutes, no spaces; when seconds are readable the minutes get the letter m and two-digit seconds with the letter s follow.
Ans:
12h20
